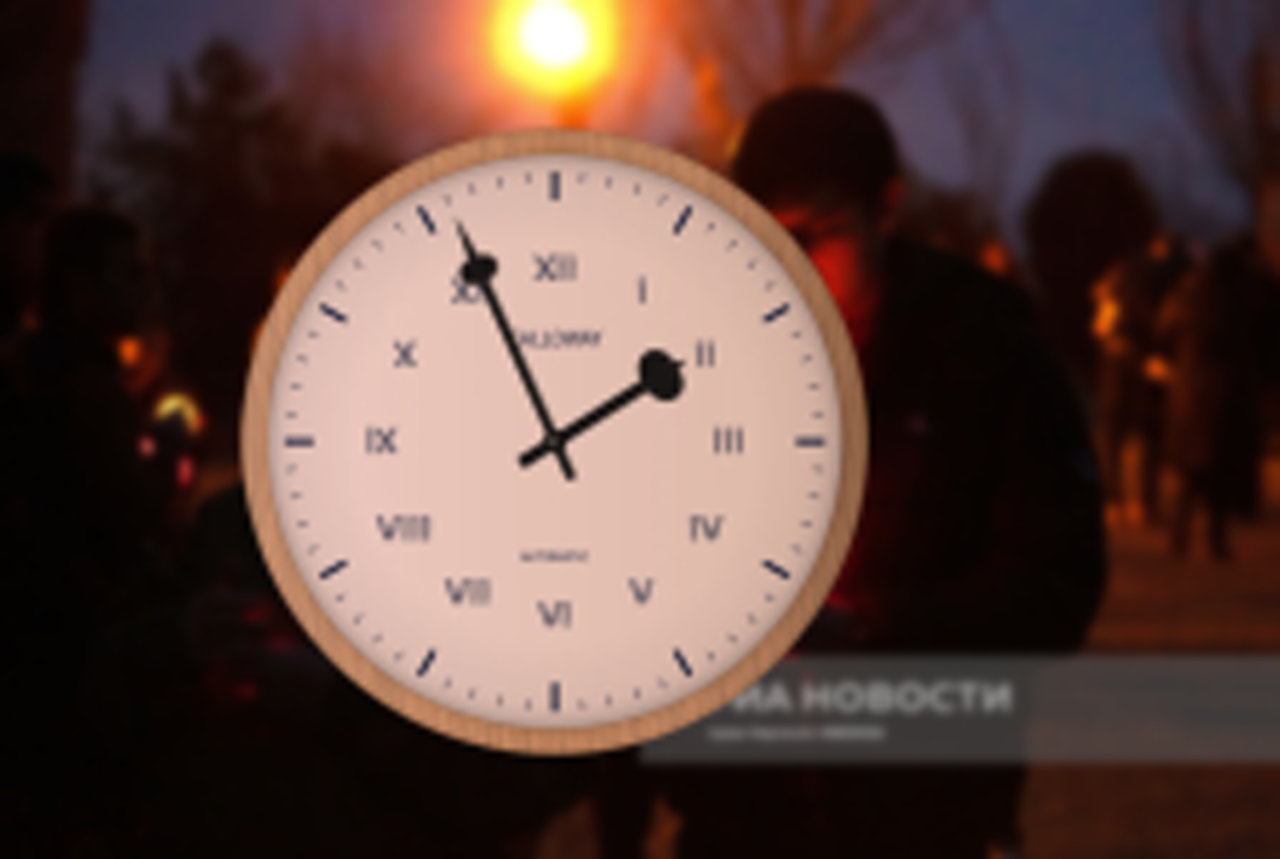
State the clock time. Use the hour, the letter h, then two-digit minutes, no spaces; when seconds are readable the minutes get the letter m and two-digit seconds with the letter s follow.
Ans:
1h56
